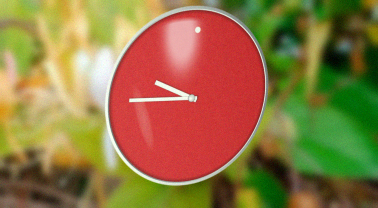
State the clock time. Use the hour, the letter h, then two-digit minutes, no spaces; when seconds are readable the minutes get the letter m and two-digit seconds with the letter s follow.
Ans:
9h45
